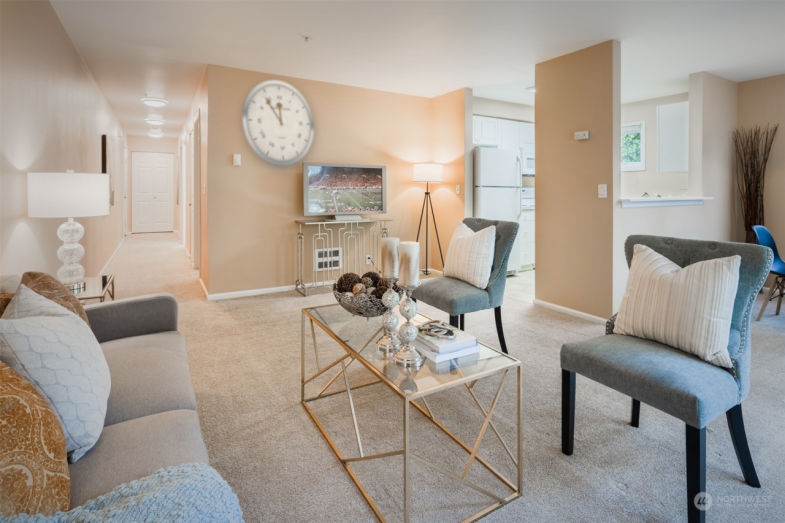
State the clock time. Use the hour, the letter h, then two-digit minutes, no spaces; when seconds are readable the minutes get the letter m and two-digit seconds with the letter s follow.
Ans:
11h54
